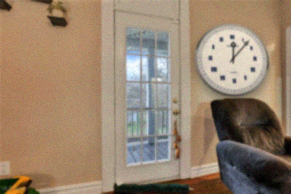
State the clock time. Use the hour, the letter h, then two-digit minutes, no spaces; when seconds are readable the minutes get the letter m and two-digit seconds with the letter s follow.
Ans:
12h07
